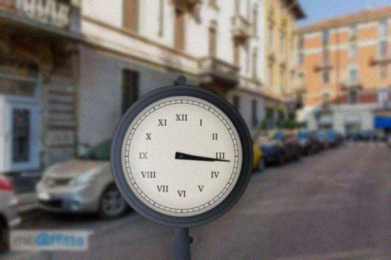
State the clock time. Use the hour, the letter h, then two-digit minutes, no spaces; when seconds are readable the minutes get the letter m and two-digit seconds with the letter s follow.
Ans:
3h16
